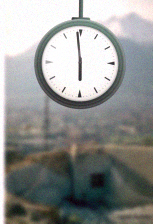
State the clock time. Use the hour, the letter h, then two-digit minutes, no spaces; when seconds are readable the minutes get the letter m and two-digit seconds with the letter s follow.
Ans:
5h59
